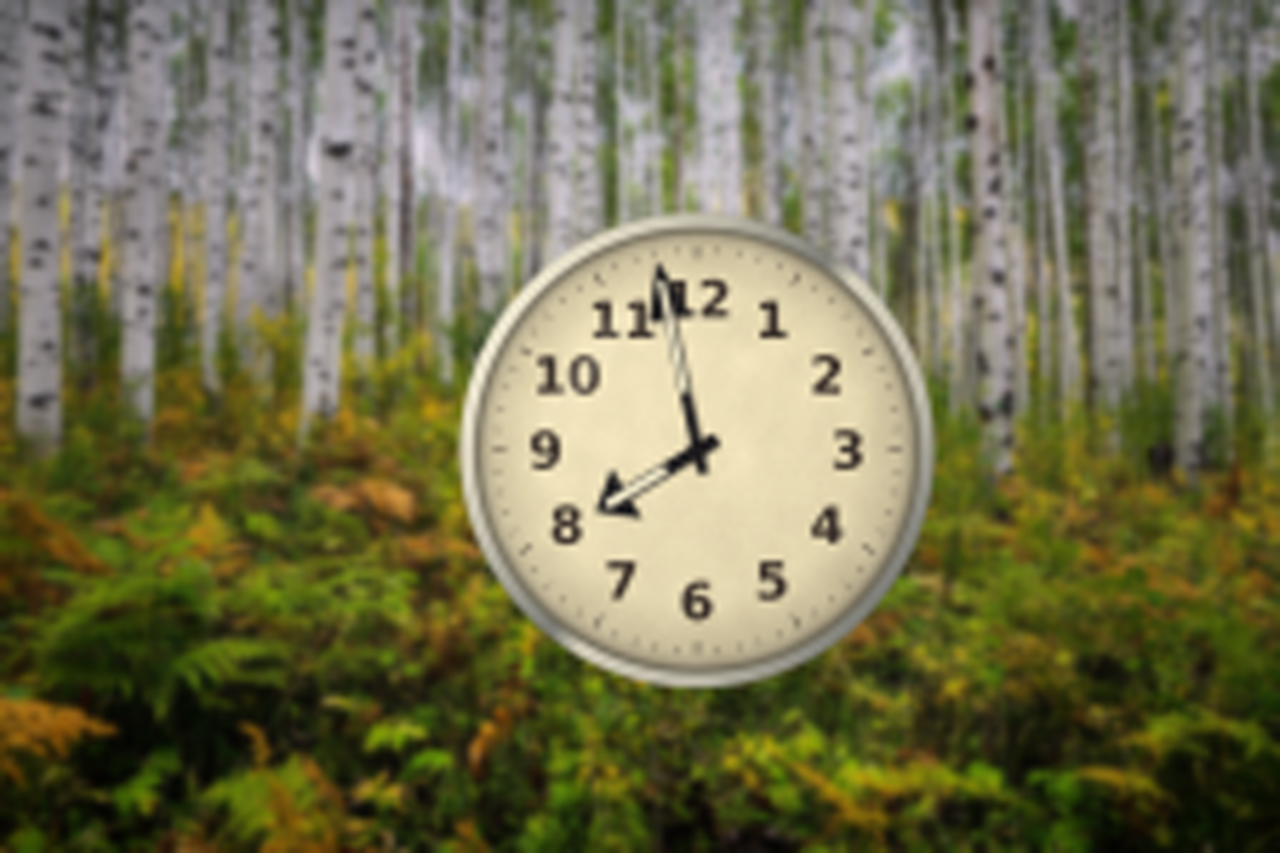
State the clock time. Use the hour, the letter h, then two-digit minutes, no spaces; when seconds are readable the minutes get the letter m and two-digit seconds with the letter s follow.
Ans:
7h58
